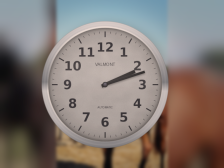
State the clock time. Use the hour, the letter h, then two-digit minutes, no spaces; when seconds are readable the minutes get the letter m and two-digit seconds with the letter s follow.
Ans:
2h12
